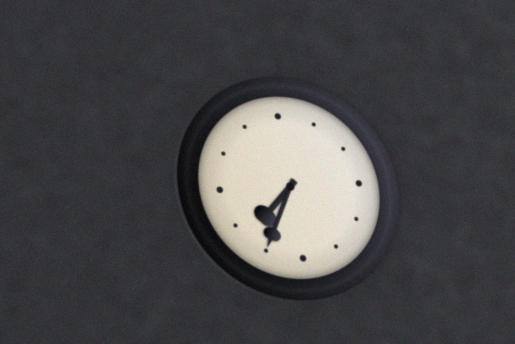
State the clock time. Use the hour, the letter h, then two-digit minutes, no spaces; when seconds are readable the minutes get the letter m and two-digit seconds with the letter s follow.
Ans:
7h35
